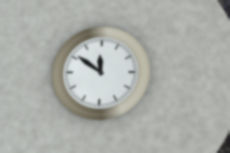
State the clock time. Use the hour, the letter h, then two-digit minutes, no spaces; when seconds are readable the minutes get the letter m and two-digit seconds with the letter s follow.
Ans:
11h51
